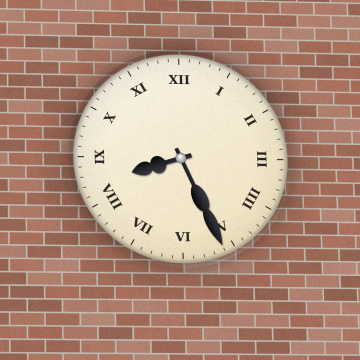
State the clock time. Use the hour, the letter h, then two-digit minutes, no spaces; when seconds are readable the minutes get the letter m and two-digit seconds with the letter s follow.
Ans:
8h26
